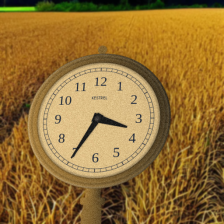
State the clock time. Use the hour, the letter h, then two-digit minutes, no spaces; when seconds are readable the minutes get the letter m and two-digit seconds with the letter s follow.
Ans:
3h35
